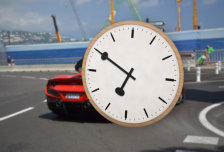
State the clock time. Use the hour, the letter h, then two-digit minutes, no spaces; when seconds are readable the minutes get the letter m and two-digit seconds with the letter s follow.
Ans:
6h50
